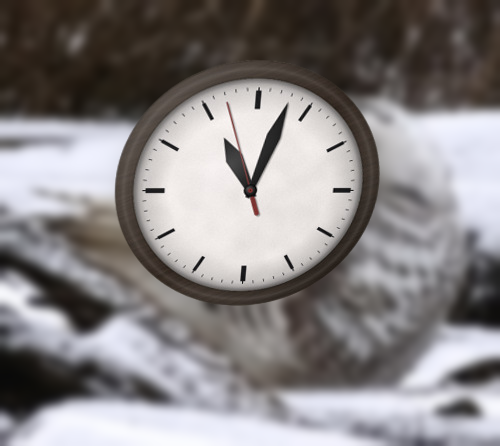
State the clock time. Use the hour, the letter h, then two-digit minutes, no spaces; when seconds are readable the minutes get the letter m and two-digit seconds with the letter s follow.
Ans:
11h02m57s
